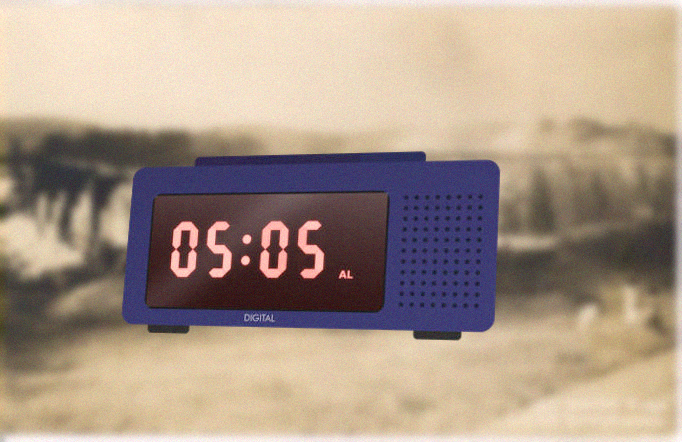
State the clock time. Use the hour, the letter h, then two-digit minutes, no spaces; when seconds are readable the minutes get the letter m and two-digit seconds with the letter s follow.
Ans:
5h05
